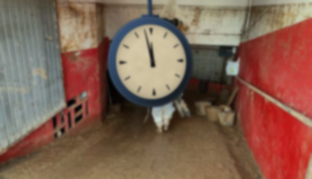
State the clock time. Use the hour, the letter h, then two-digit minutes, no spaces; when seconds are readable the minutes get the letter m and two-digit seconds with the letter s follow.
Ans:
11h58
